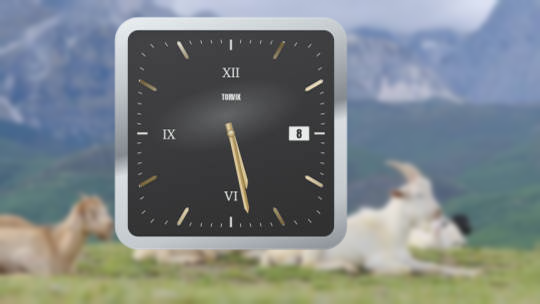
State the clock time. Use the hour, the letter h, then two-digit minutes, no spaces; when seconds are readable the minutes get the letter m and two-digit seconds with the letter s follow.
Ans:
5h28
